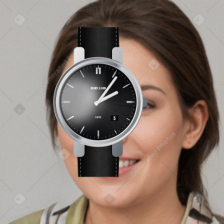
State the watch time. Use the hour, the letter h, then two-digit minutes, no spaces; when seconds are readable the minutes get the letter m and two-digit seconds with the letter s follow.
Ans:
2h06
